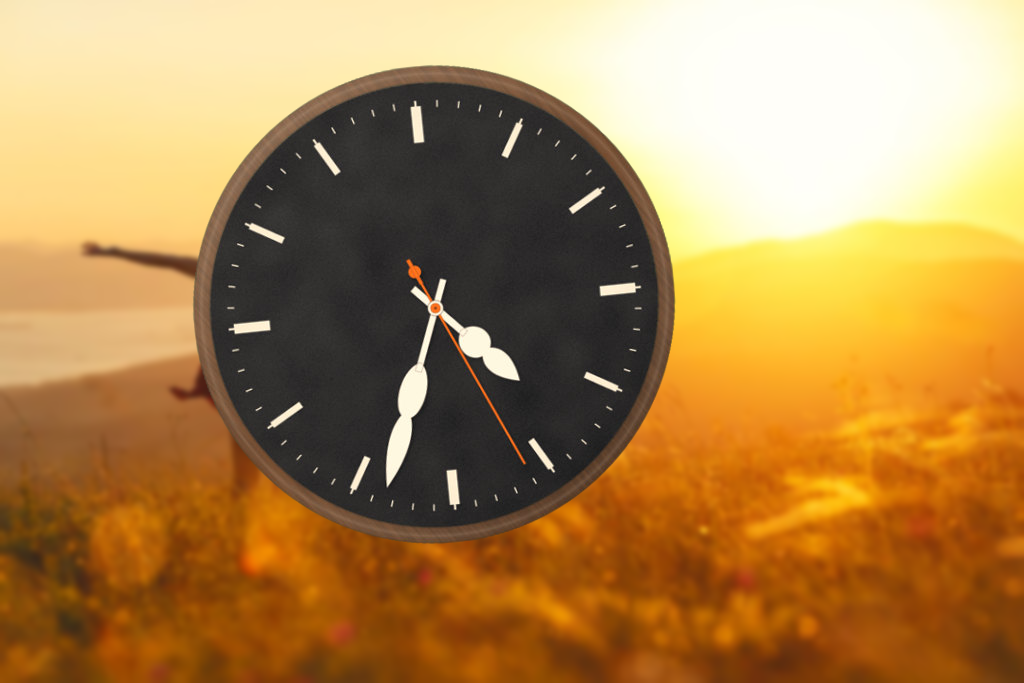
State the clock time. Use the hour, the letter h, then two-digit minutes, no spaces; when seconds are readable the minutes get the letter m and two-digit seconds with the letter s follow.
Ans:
4h33m26s
